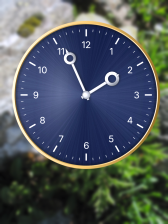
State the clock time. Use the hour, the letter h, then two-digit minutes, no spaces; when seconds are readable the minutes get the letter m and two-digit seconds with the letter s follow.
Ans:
1h56
